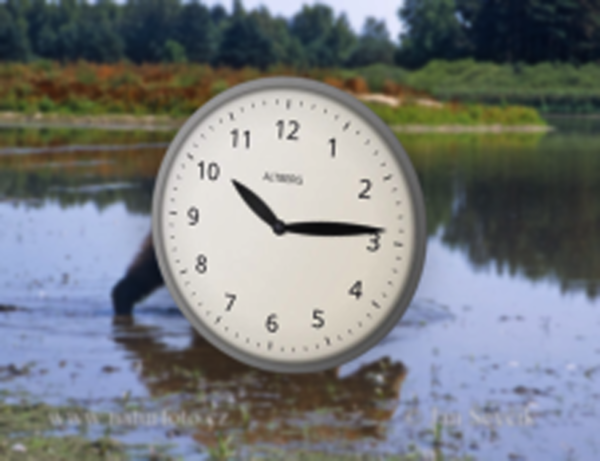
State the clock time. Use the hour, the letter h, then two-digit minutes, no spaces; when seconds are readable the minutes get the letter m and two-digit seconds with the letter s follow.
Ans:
10h14
